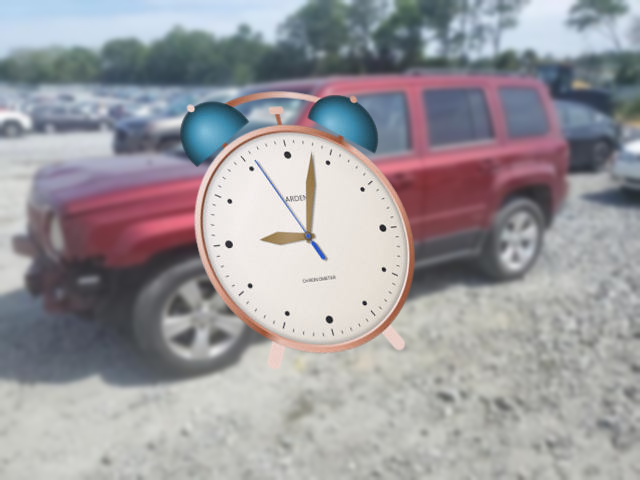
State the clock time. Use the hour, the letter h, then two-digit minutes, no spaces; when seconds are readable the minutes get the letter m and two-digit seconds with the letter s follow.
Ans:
9h02m56s
